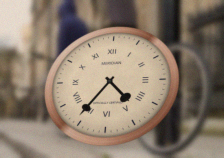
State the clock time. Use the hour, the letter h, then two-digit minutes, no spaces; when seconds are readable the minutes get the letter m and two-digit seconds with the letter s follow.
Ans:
4h36
